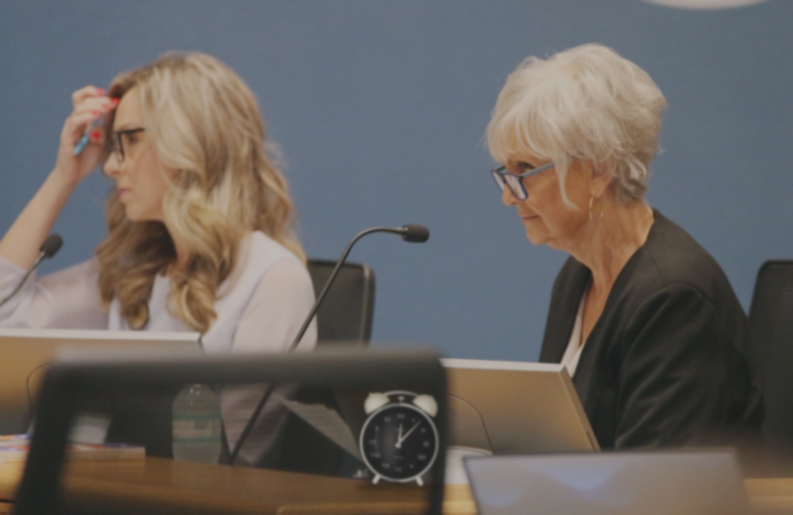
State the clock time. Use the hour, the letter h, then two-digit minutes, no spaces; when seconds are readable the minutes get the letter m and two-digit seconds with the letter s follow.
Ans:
12h07
